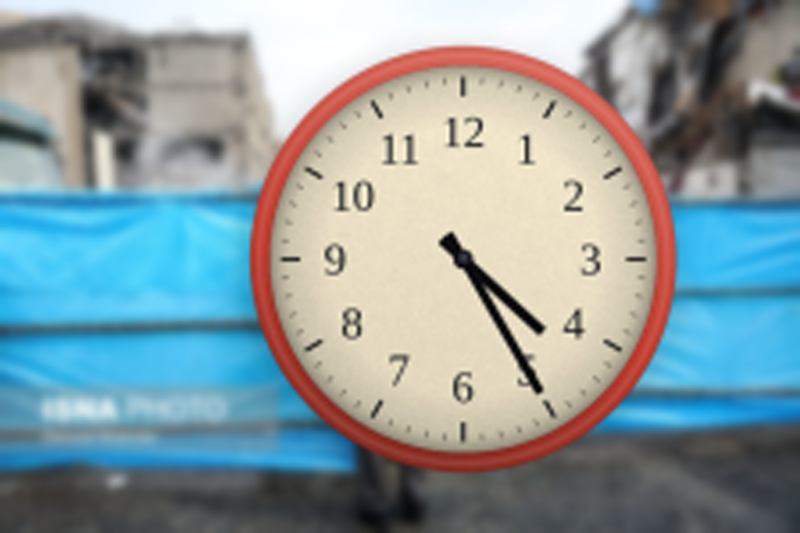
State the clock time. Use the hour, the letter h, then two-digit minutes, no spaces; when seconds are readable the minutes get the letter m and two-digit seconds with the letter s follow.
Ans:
4h25
